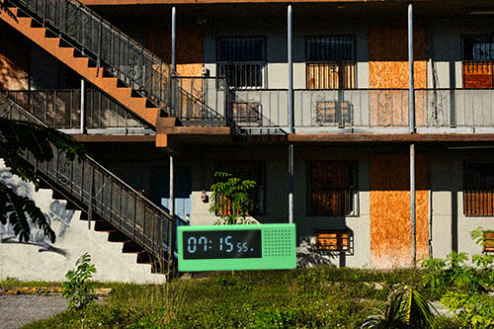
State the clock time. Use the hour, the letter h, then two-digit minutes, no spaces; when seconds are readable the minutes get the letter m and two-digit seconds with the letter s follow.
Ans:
7h15m55s
